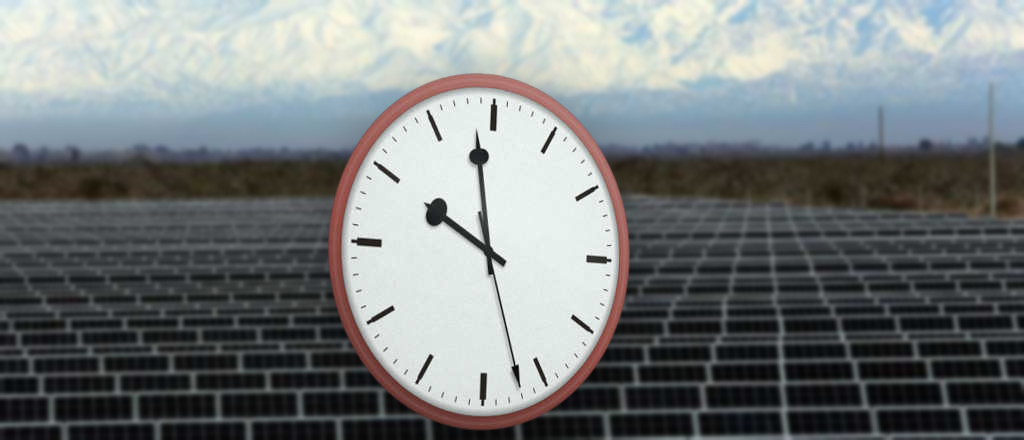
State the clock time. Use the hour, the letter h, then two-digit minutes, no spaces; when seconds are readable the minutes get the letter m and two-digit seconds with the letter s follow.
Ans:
9h58m27s
